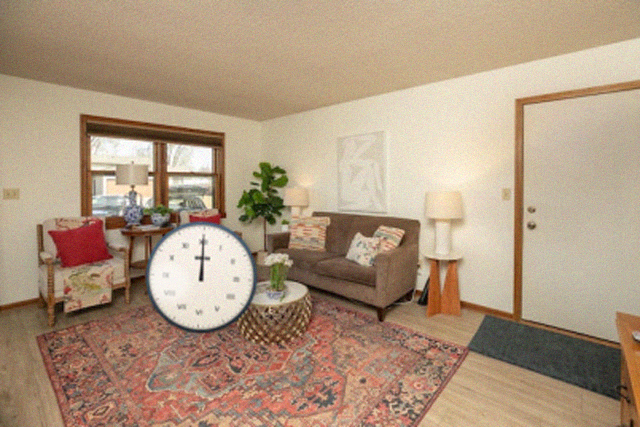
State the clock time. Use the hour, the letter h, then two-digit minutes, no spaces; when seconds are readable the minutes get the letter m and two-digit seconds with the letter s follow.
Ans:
12h00
